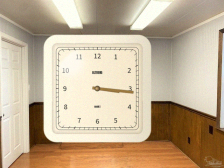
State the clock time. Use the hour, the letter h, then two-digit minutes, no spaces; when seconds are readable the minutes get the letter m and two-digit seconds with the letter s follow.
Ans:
3h16
